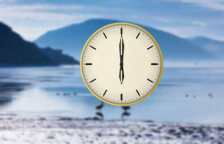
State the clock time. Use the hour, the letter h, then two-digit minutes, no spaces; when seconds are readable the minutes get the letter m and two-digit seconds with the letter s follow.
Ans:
6h00
